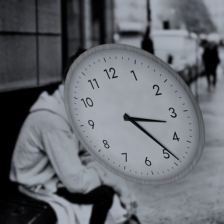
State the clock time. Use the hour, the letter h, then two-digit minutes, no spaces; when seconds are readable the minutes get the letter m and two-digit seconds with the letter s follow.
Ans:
3h24
